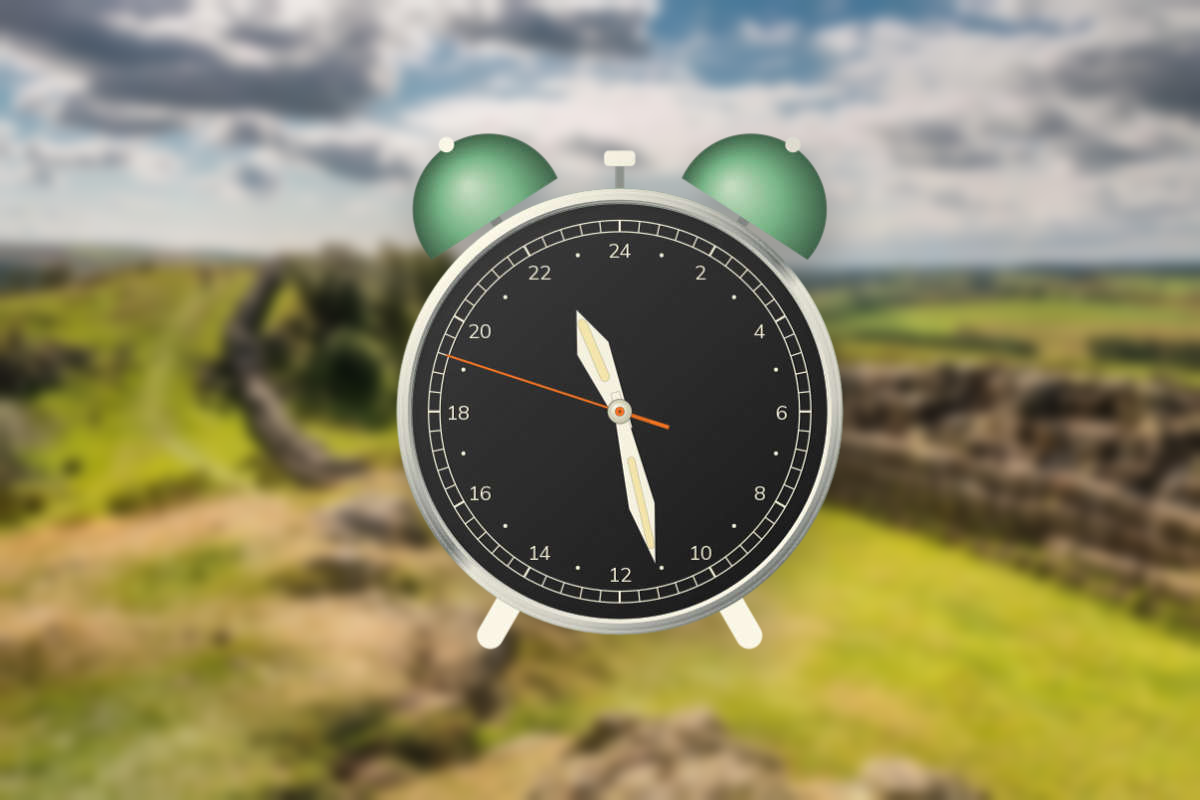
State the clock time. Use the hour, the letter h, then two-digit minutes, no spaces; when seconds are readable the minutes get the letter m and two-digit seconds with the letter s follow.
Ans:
22h27m48s
